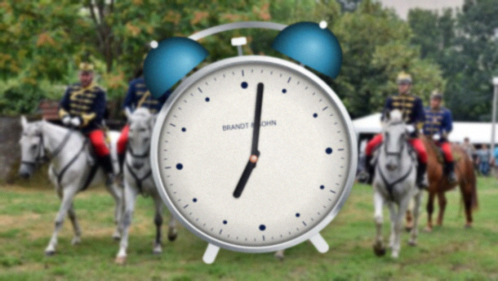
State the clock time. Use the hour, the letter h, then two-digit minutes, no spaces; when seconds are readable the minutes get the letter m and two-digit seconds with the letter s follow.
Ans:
7h02
